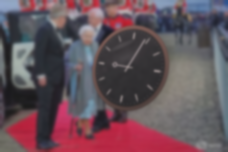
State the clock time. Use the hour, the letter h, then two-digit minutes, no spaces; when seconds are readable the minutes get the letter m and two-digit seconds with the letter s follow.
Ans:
9h04
